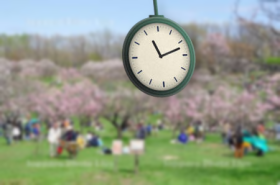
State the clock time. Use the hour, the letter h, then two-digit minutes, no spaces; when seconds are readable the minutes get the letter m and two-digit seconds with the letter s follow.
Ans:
11h12
